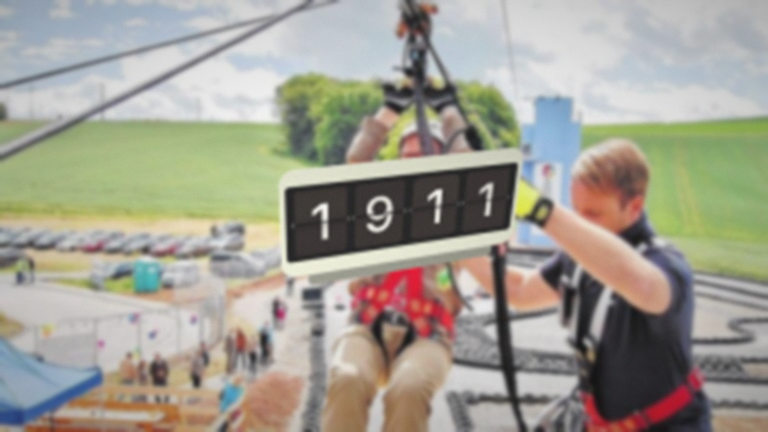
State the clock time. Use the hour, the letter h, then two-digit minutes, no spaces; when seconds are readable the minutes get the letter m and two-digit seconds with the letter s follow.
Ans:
19h11
